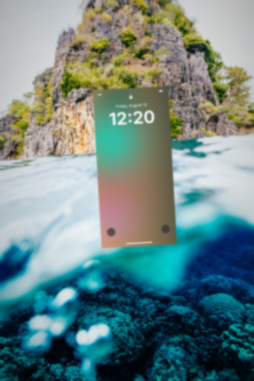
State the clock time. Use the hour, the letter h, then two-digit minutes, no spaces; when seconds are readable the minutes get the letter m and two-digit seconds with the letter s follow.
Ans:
12h20
